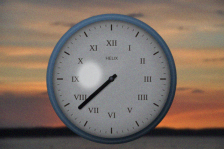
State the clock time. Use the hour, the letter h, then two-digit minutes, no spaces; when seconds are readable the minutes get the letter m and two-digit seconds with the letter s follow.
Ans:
7h38
